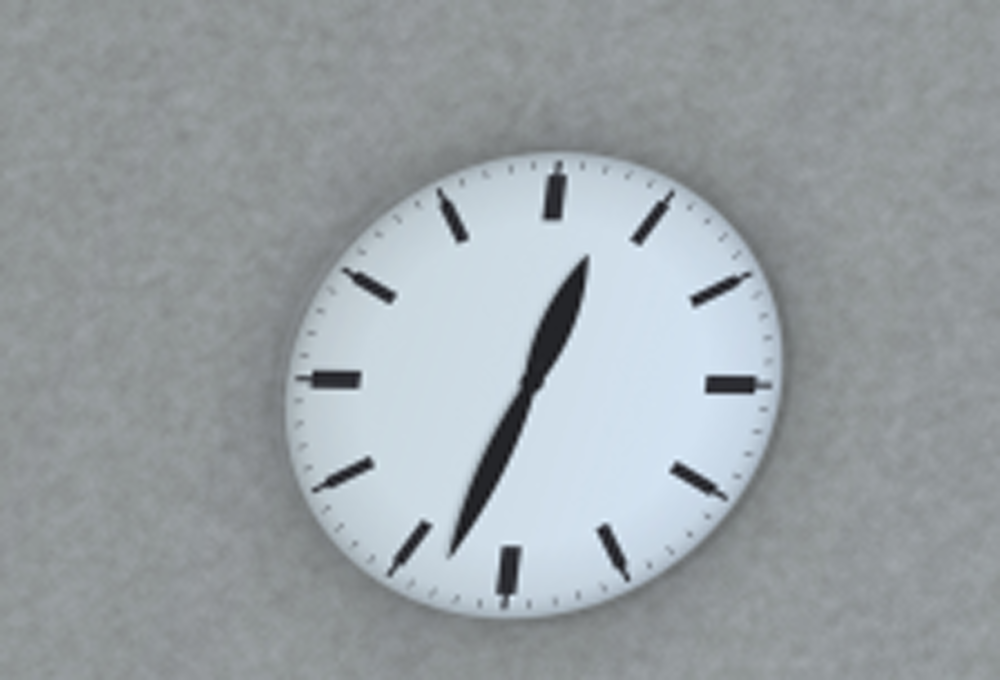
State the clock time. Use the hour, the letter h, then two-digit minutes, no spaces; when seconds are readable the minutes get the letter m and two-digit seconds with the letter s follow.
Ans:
12h33
